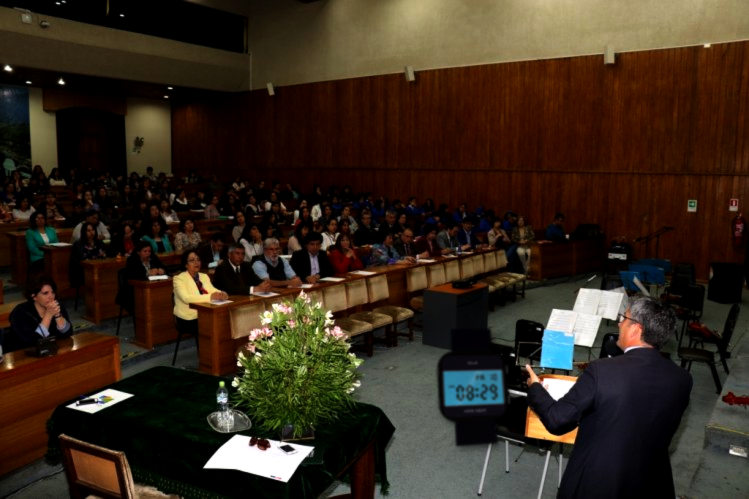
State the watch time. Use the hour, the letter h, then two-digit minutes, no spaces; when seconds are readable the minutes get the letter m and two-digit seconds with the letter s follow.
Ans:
8h29
